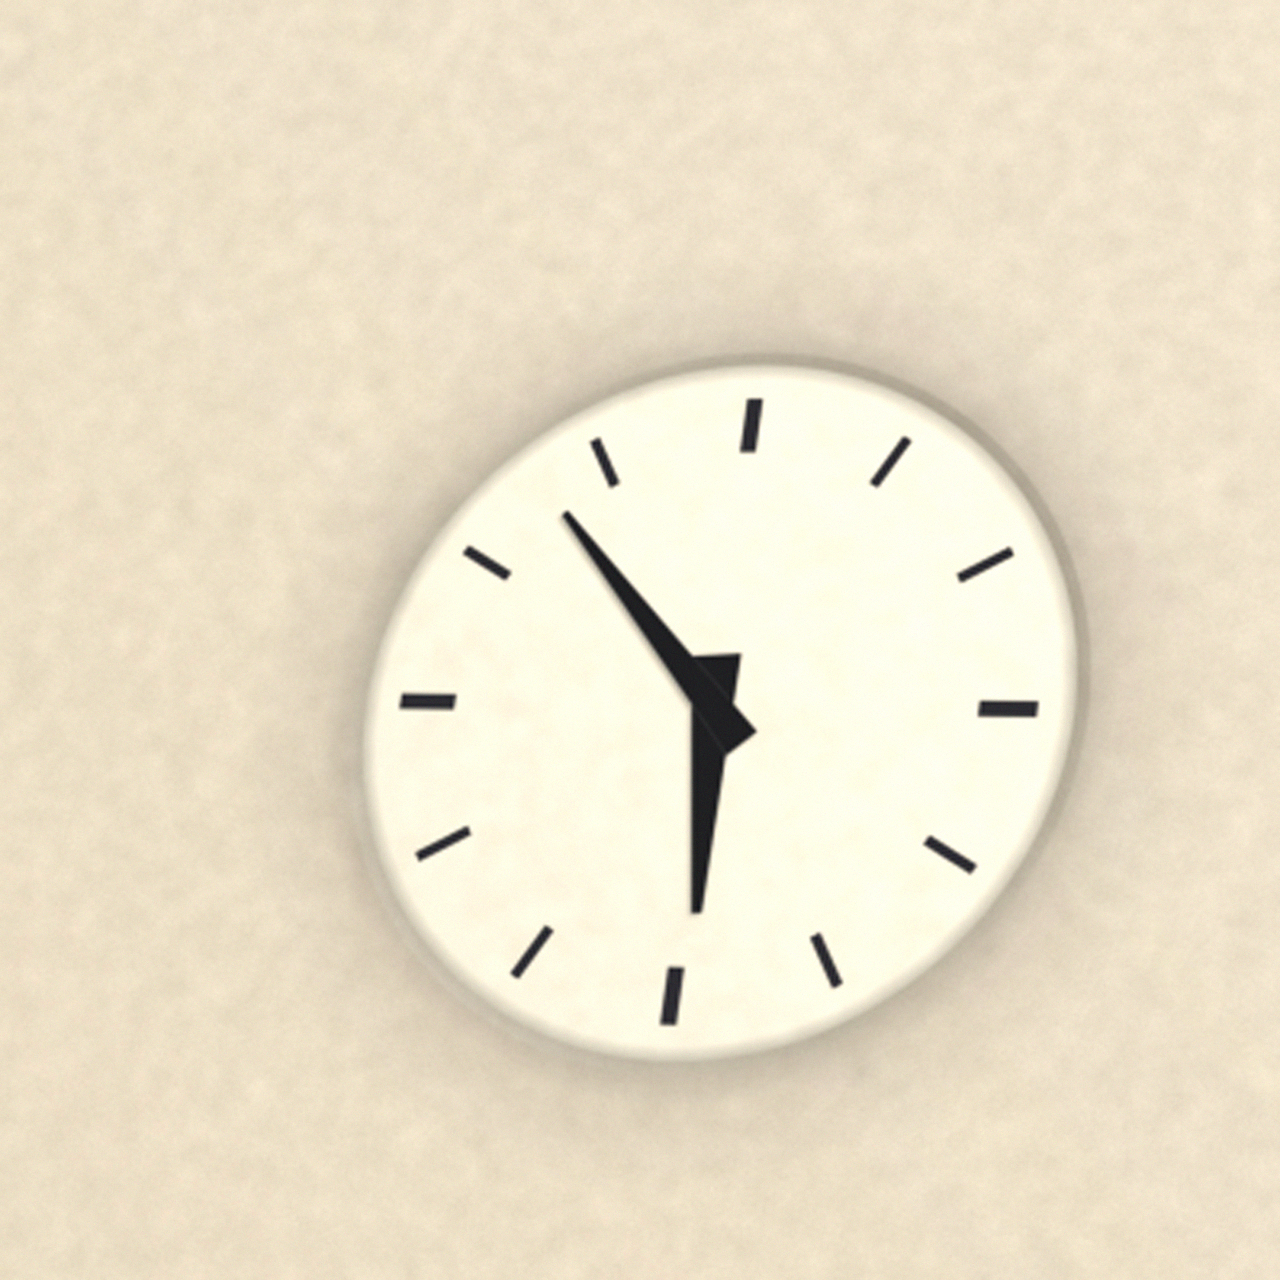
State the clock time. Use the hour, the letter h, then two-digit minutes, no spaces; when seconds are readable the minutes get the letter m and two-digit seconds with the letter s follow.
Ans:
5h53
